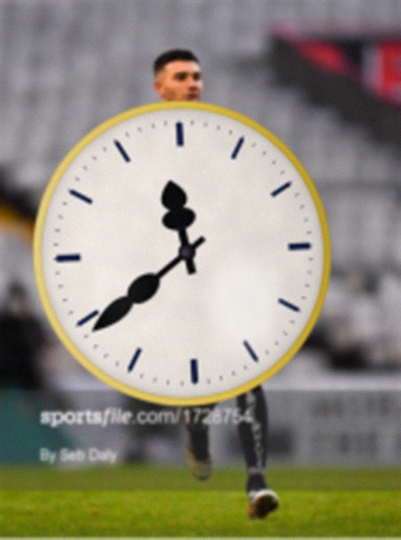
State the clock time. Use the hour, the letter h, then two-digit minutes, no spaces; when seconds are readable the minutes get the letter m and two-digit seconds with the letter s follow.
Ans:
11h39
